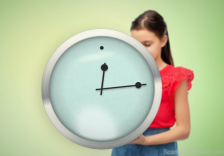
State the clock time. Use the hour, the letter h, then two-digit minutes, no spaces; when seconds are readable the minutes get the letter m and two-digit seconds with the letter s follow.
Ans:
12h14
